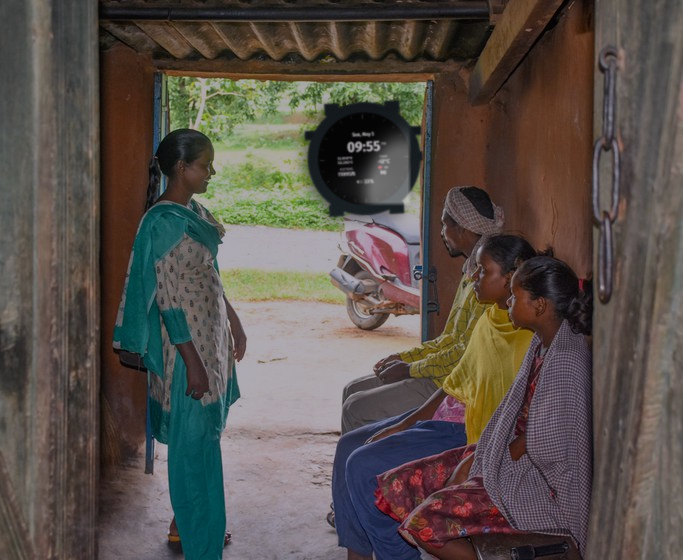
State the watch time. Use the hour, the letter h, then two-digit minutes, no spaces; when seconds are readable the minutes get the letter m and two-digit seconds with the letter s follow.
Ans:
9h55
